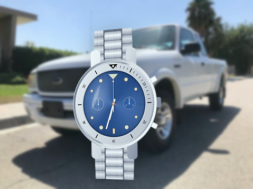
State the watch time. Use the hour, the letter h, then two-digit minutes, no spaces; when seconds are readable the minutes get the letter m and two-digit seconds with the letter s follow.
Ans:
6h33
